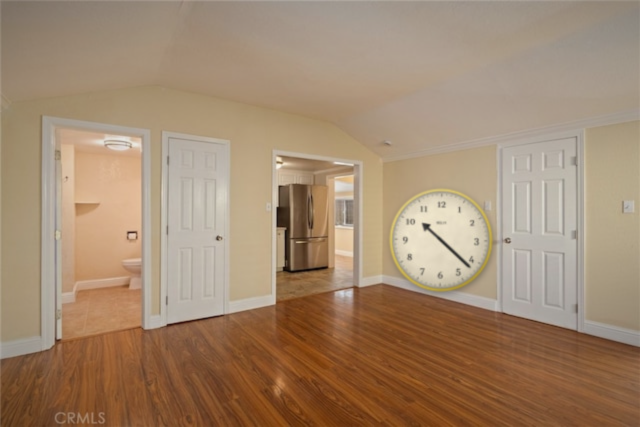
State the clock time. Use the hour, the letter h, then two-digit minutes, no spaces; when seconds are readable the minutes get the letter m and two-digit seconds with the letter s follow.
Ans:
10h22
